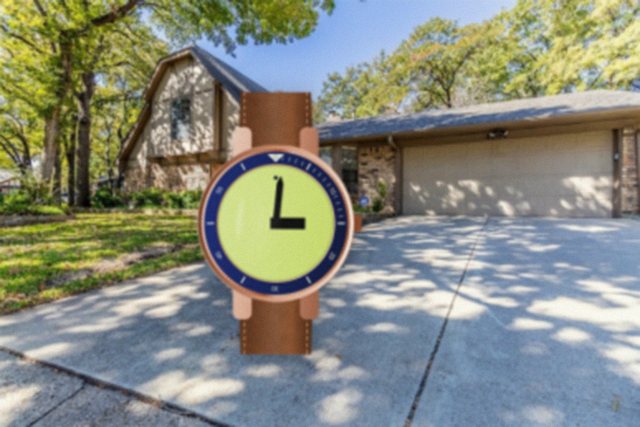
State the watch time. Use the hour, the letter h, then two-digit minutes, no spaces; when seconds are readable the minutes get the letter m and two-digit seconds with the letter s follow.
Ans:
3h01
